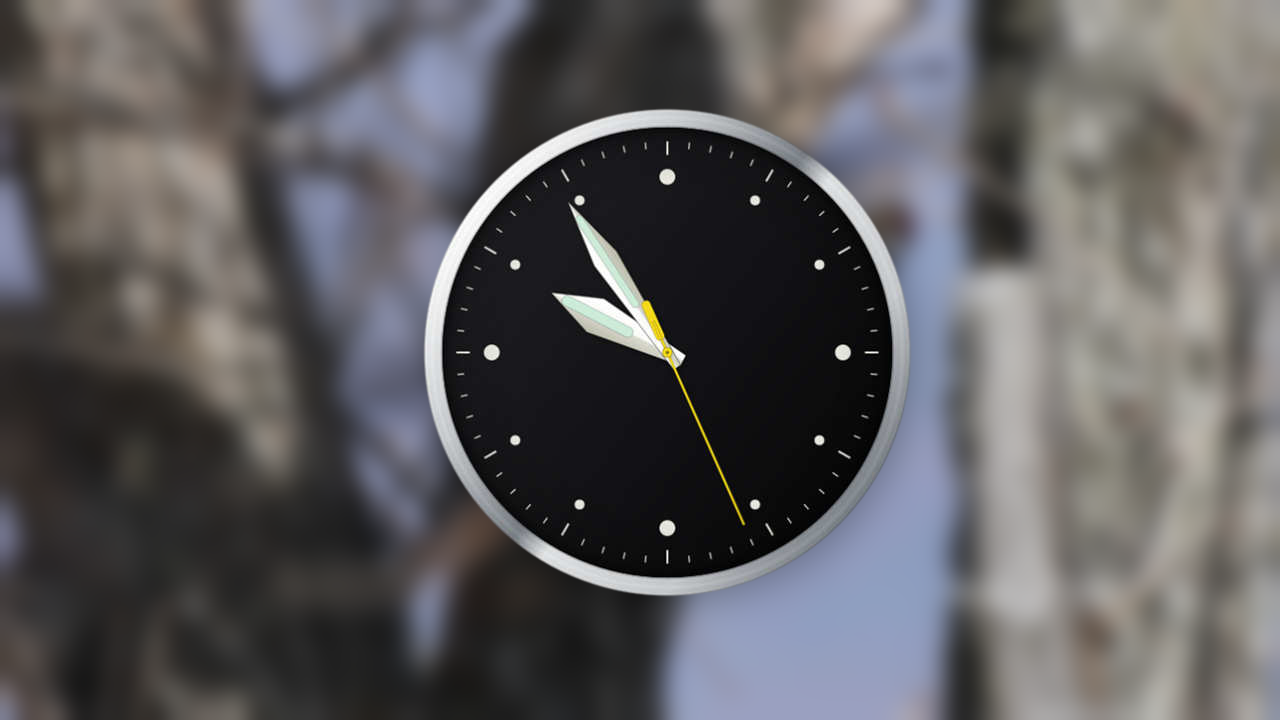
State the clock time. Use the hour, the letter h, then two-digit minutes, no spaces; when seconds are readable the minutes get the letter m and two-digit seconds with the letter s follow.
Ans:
9h54m26s
